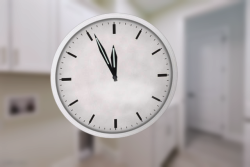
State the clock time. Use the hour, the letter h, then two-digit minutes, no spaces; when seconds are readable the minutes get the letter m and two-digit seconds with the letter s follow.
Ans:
11h56
